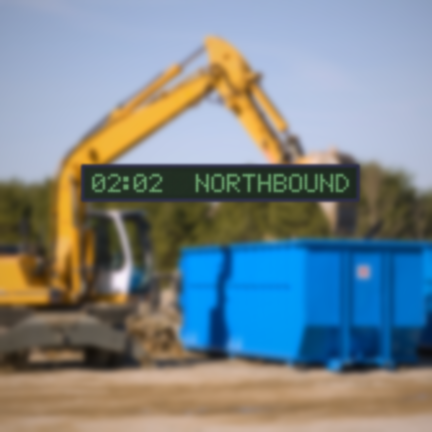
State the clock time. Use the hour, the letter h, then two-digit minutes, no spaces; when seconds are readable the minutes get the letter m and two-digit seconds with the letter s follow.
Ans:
2h02
